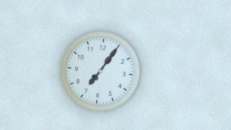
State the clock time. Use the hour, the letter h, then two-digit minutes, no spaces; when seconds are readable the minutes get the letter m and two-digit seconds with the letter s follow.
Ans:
7h05
